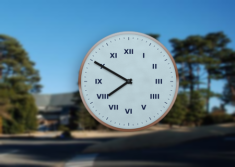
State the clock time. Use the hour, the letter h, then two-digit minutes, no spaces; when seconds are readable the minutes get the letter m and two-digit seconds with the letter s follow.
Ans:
7h50
